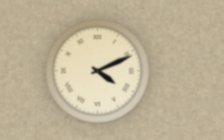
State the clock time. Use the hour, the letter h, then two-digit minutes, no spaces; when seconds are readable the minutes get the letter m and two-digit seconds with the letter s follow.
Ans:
4h11
